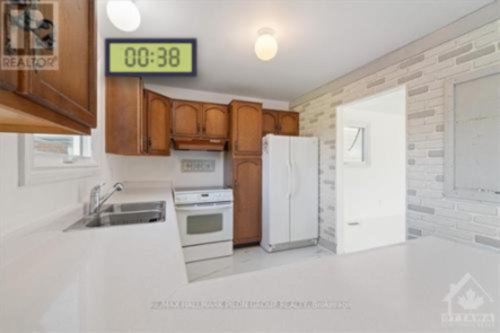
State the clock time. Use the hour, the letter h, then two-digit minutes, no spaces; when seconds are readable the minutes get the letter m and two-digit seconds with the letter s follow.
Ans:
0h38
